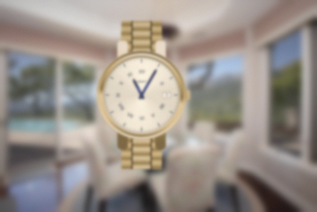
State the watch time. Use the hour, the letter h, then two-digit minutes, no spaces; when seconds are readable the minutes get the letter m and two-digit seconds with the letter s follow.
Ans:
11h05
